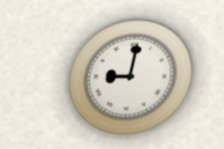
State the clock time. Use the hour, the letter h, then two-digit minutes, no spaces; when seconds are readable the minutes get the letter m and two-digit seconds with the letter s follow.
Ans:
9h01
